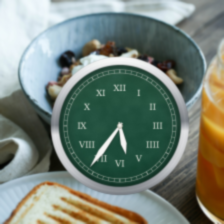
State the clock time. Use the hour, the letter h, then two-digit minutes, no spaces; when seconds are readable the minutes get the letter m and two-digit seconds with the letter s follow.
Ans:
5h36
